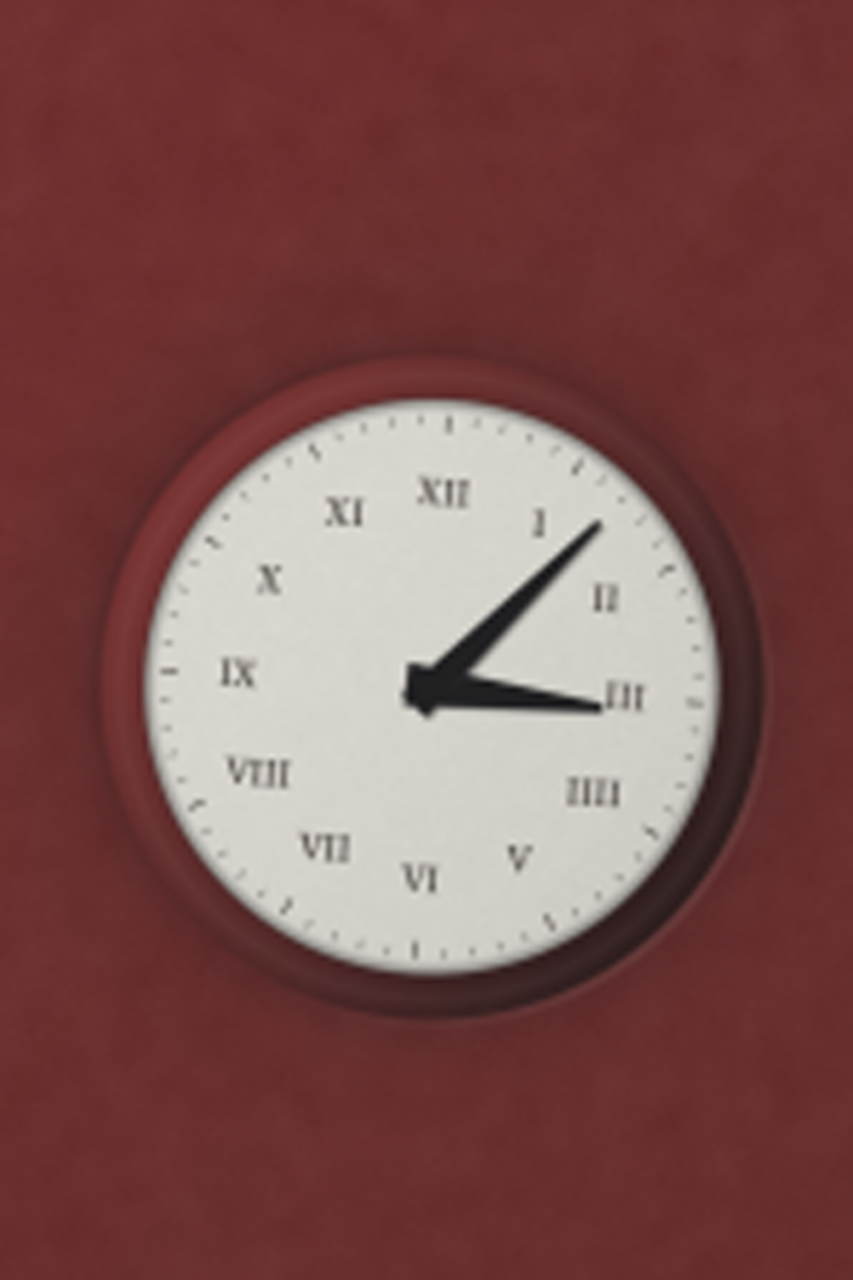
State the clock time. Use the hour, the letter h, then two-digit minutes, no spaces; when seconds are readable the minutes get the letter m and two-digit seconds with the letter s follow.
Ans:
3h07
